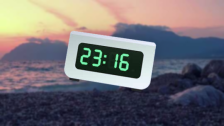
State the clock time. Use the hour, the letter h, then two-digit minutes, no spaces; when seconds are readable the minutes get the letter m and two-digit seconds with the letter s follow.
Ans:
23h16
